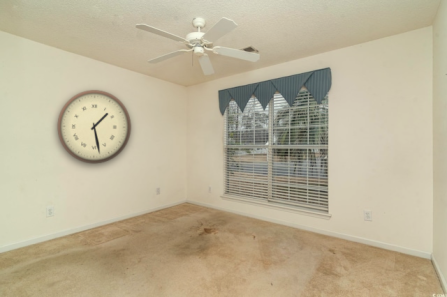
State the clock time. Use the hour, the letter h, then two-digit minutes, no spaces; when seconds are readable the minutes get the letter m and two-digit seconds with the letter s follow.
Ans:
1h28
